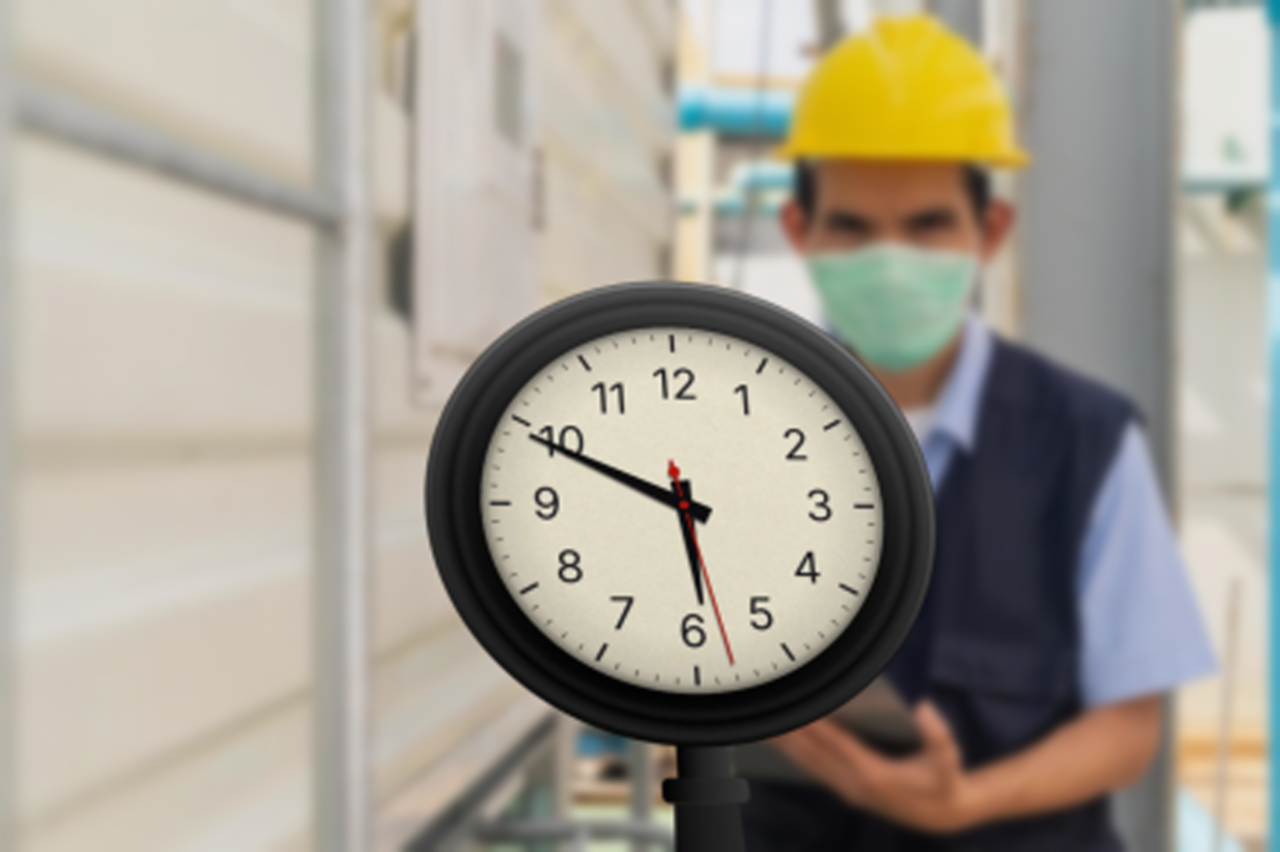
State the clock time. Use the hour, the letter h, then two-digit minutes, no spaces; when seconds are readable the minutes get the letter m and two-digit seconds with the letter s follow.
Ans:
5h49m28s
